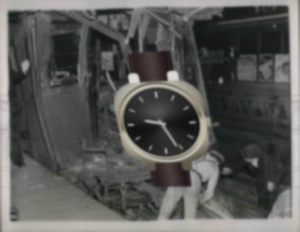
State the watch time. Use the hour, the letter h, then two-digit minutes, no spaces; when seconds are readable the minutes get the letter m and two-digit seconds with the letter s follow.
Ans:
9h26
